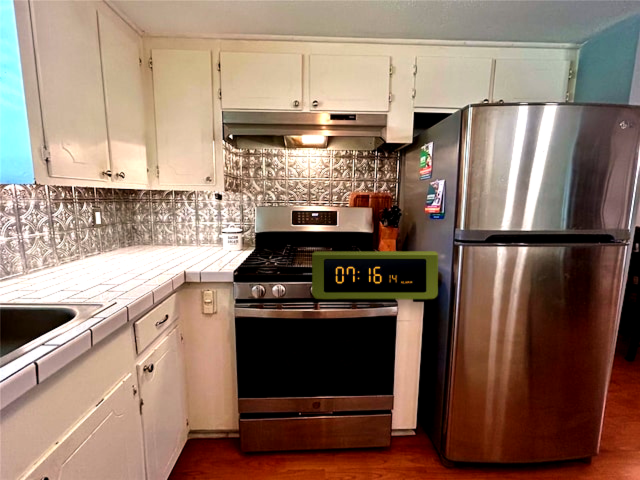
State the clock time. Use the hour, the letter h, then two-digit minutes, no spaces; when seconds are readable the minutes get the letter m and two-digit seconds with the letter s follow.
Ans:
7h16m14s
